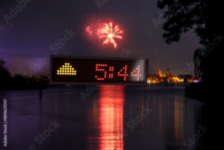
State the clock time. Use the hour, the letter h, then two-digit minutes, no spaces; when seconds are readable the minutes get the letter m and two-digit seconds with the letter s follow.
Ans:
5h44
